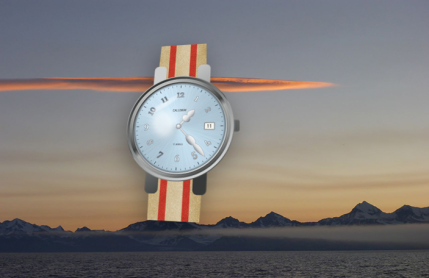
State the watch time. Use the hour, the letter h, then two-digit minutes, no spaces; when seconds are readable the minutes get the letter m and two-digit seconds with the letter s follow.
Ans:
1h23
